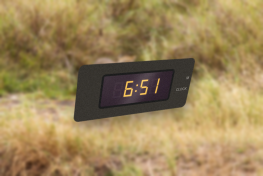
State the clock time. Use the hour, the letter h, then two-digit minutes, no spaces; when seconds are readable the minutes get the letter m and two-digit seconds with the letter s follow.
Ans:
6h51
